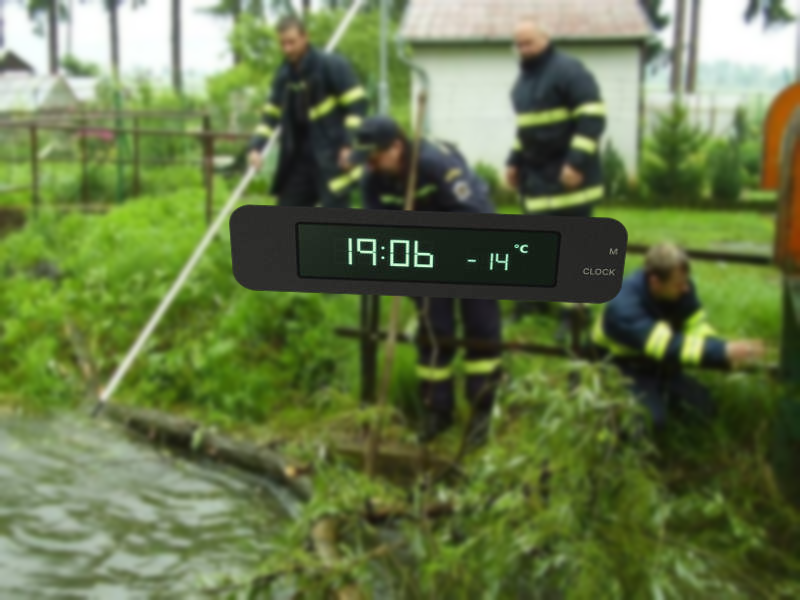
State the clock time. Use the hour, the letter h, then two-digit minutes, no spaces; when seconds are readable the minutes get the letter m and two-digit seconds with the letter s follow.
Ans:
19h06
